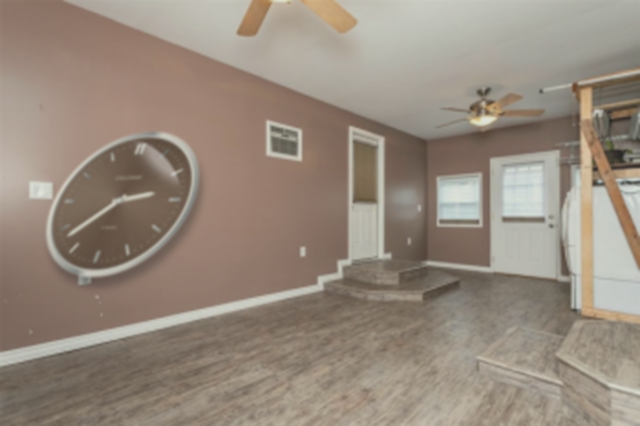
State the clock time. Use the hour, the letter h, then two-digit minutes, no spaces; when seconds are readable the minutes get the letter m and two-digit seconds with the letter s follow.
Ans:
2h38
